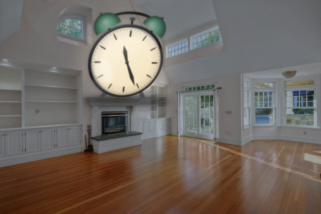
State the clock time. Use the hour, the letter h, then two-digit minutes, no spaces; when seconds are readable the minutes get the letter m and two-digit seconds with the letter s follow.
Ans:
11h26
